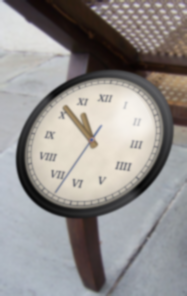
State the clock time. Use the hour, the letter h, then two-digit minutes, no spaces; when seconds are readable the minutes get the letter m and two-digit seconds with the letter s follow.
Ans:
10h51m33s
